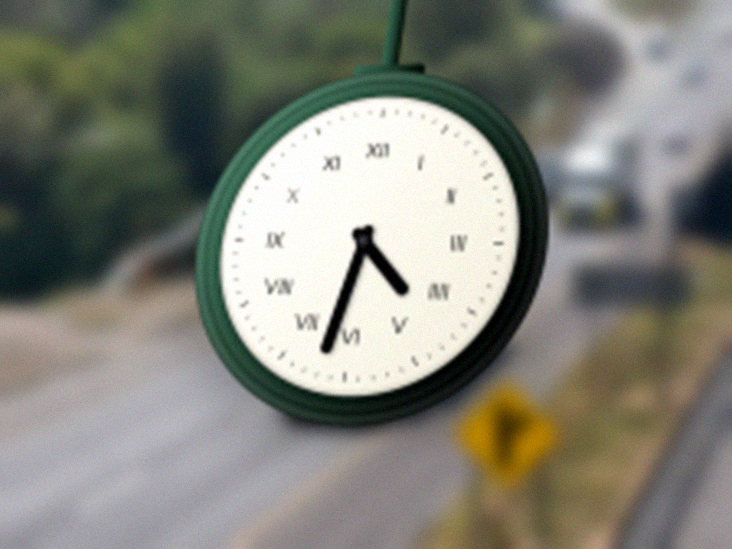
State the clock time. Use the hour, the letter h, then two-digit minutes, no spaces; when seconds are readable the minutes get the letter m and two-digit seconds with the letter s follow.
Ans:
4h32
